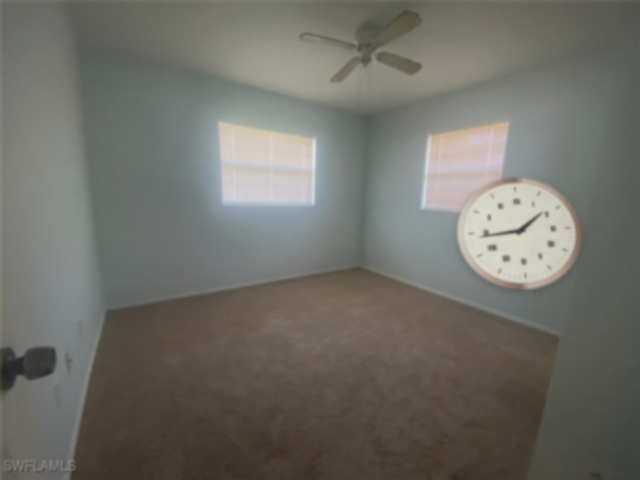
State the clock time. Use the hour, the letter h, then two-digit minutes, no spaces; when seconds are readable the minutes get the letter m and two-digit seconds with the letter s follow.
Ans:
1h44
